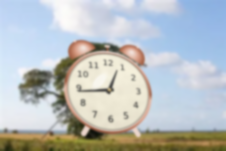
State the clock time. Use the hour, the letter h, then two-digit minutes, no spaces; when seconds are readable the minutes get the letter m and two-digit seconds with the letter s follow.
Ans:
12h44
